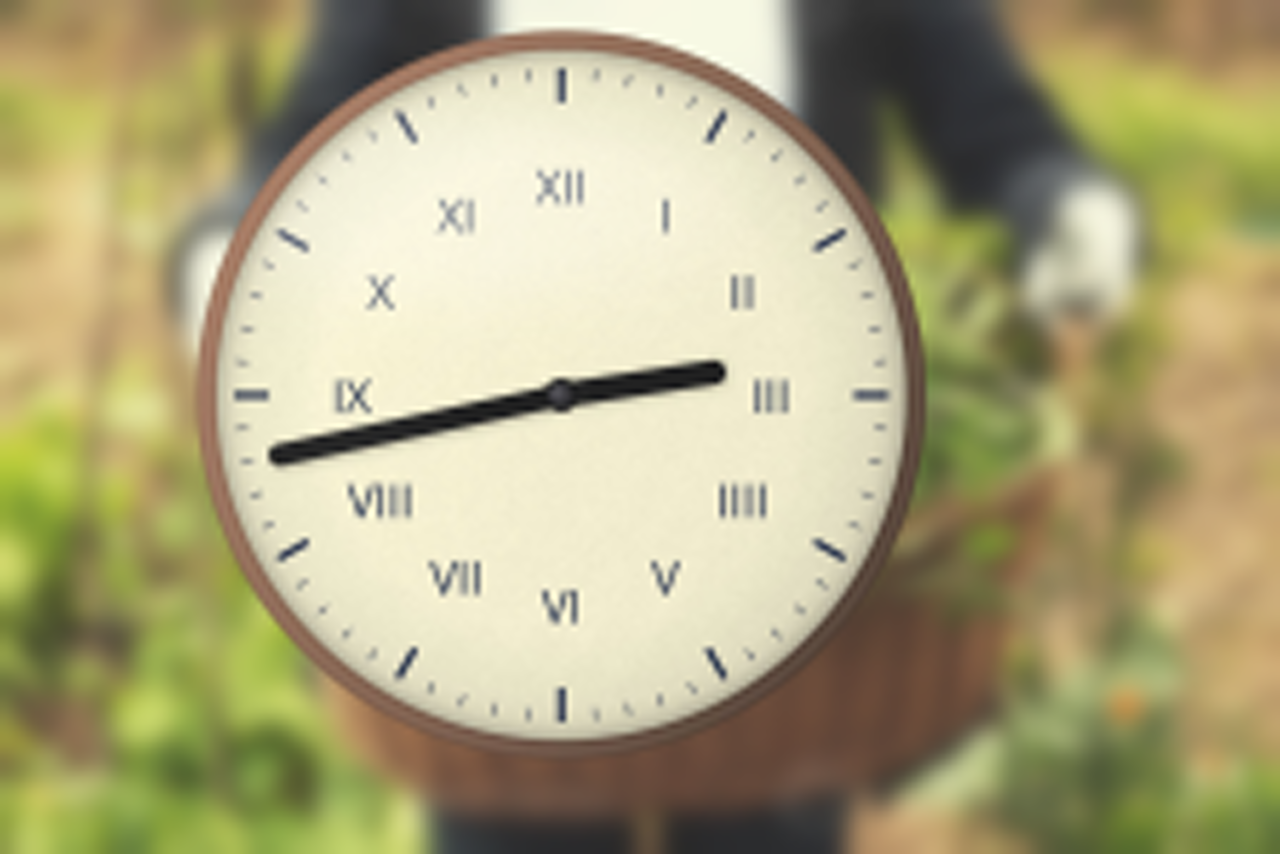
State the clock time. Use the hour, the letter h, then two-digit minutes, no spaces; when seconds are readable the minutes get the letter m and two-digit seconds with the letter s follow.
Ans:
2h43
